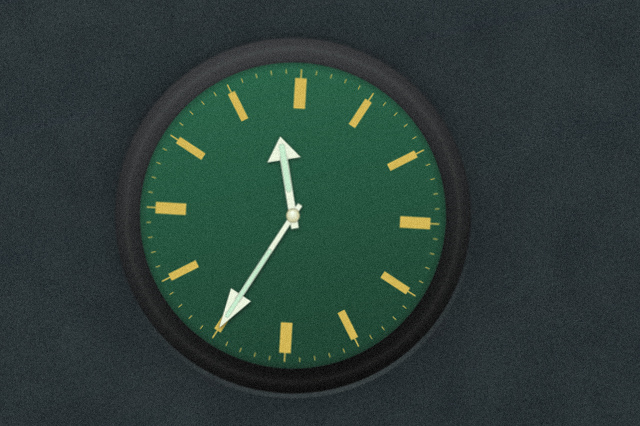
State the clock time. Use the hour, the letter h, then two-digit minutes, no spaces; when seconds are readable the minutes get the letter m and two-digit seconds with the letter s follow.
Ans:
11h35
